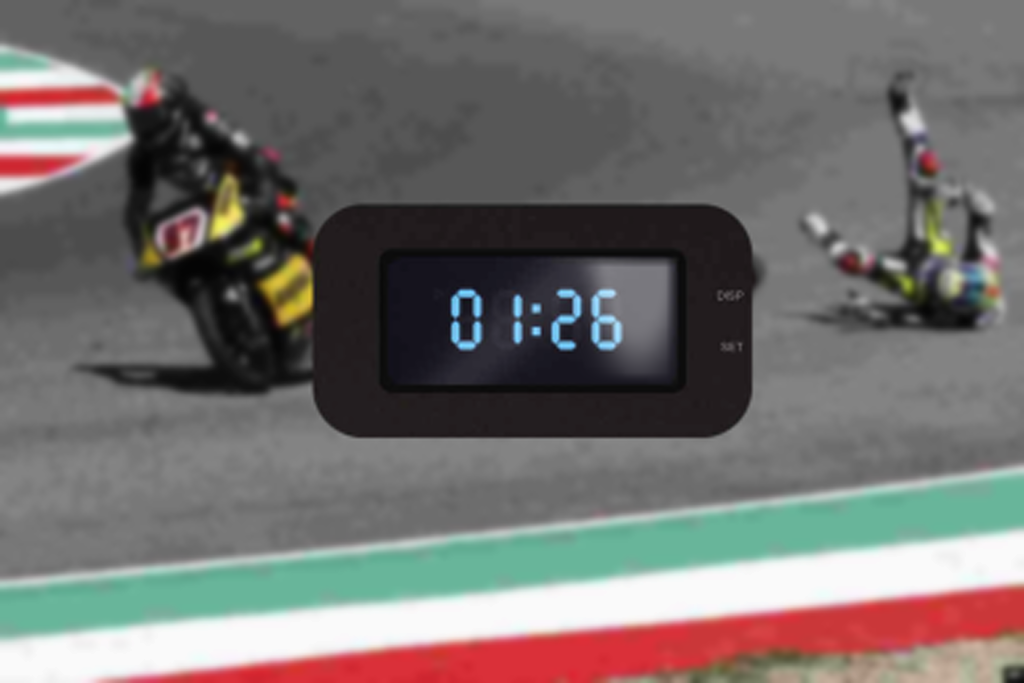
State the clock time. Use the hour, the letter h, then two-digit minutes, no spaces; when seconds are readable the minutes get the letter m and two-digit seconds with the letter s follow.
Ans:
1h26
